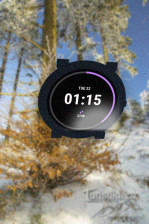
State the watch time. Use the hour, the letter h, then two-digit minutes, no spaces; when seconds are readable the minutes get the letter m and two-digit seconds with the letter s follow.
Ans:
1h15
